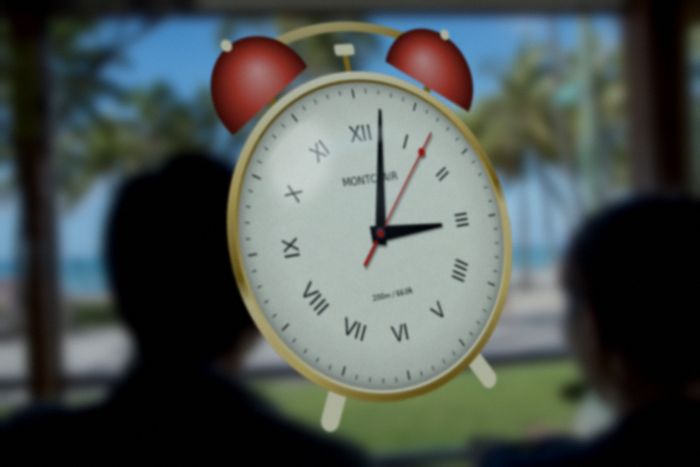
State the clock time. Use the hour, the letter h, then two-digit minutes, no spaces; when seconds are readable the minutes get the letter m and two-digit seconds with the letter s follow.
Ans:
3h02m07s
